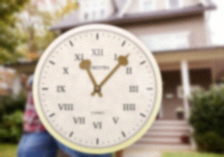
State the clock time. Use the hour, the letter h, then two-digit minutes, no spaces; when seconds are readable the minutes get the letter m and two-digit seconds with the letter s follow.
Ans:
11h07
